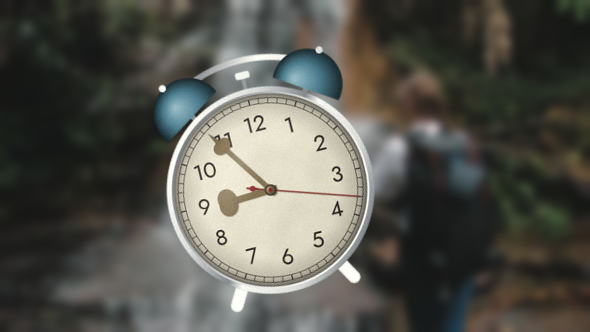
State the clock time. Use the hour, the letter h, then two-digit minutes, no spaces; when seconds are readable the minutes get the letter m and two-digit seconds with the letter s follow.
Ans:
8h54m18s
